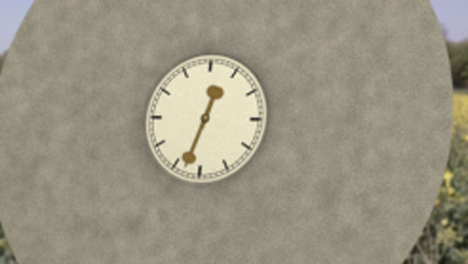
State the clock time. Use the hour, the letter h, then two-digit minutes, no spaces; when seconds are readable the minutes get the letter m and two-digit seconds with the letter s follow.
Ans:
12h33
